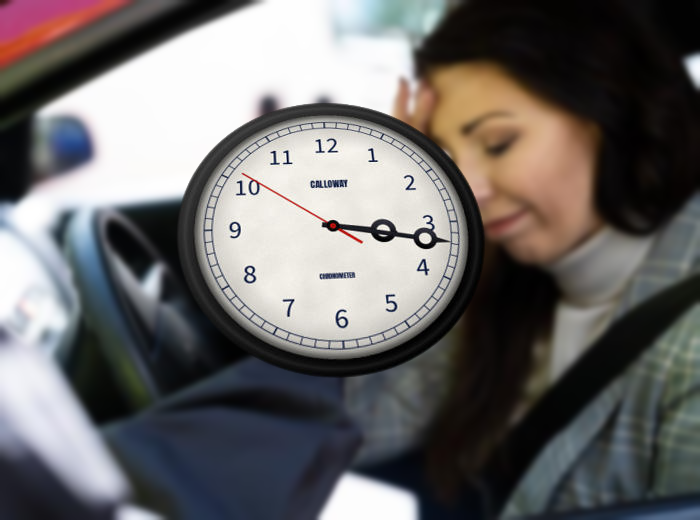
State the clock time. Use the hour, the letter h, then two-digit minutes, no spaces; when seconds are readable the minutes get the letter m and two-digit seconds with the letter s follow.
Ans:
3h16m51s
